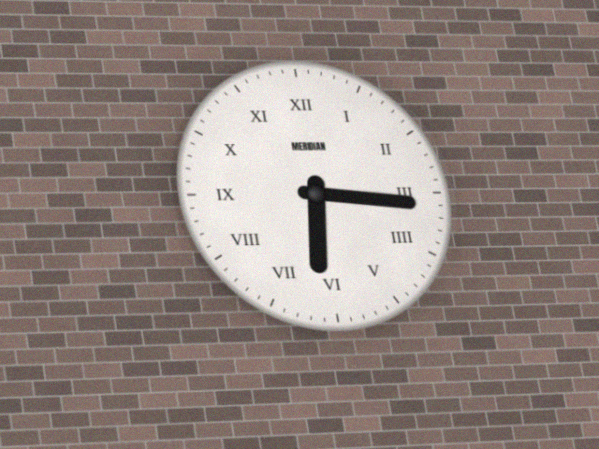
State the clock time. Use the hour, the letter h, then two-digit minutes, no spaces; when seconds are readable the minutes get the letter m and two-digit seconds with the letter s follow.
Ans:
6h16
